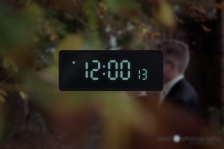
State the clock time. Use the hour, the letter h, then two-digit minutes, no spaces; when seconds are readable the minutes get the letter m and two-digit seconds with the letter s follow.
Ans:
12h00m13s
